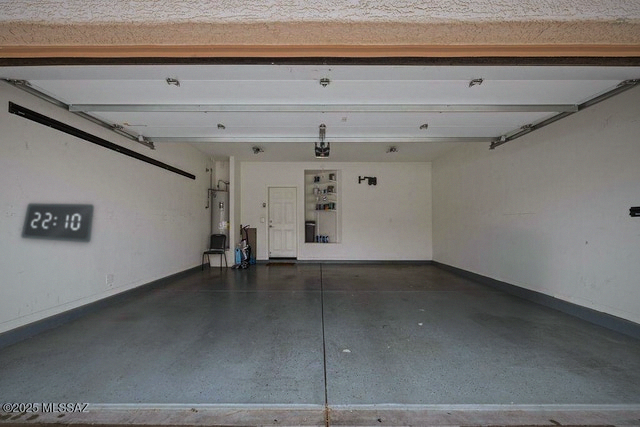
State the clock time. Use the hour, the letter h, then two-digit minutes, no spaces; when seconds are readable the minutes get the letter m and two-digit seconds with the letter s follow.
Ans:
22h10
